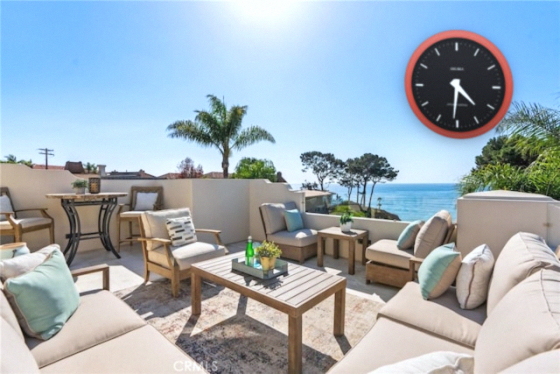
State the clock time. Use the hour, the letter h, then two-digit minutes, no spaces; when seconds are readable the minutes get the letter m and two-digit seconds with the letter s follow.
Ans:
4h31
